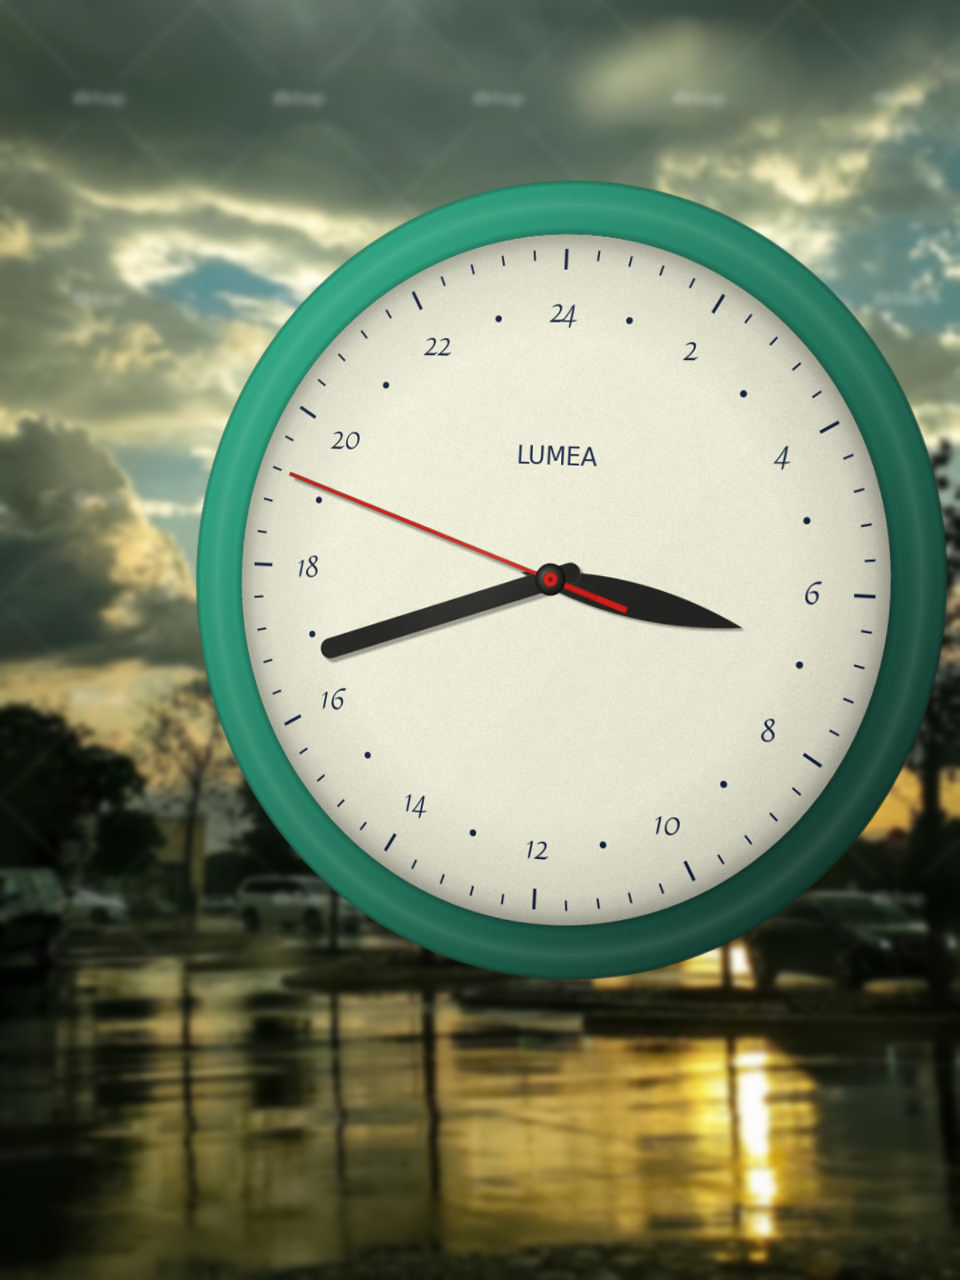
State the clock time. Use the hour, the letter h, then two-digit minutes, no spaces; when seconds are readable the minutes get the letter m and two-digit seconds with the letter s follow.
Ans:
6h41m48s
